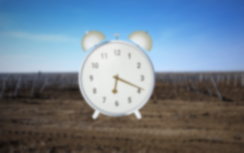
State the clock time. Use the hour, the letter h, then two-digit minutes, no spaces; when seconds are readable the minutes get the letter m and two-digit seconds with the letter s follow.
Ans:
6h19
